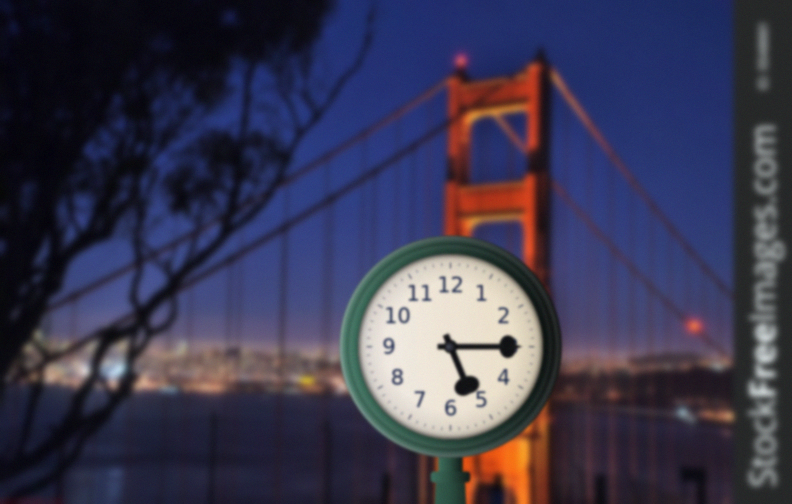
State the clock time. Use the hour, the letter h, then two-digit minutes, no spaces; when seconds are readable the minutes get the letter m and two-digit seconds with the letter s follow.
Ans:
5h15
